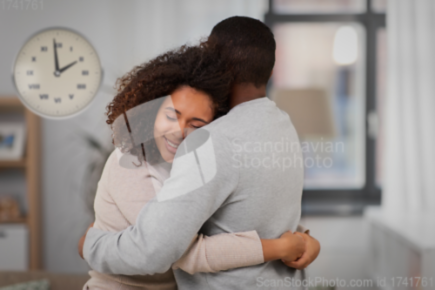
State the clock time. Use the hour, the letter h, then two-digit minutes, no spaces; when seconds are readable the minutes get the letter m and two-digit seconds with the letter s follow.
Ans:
1h59
